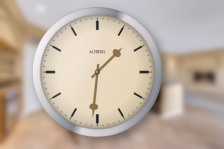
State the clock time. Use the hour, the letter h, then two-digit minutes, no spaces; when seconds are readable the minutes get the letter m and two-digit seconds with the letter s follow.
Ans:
1h31
